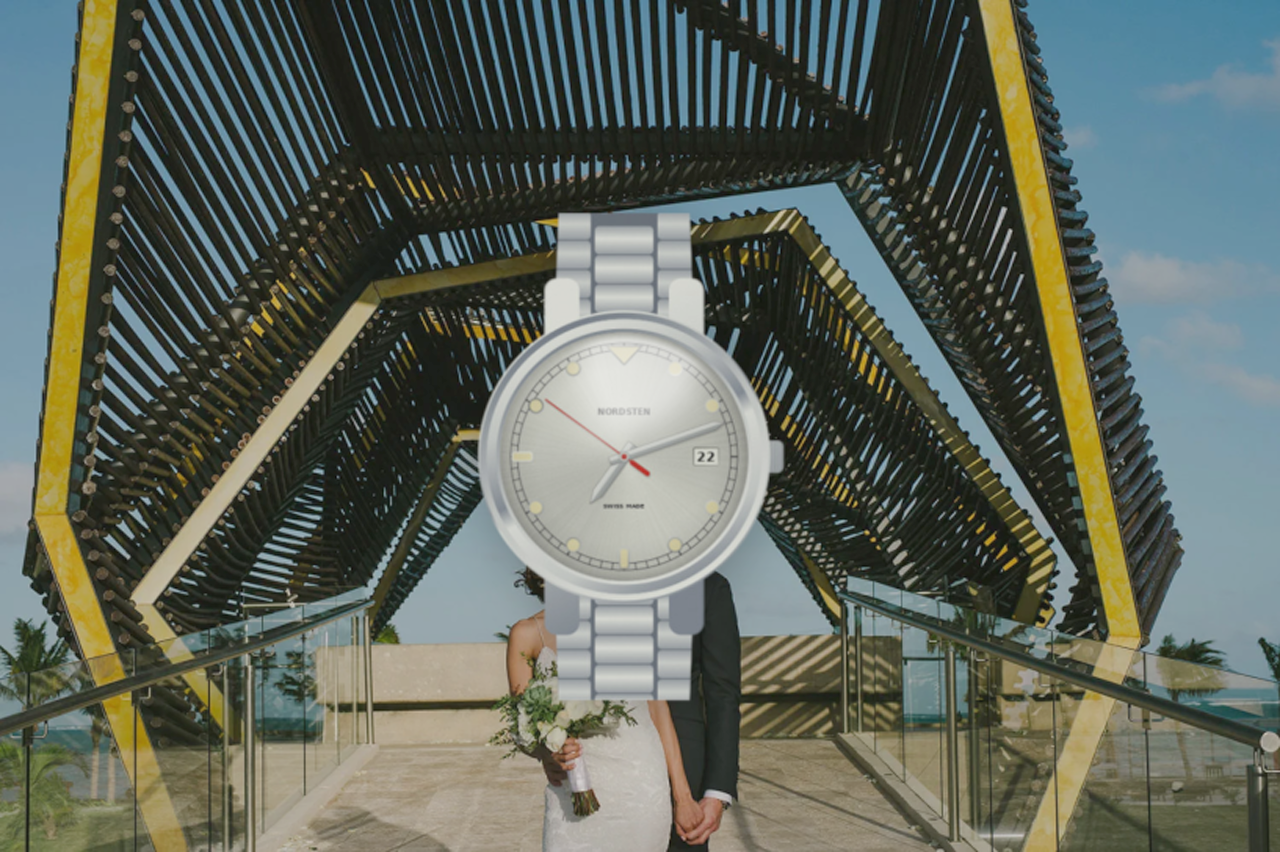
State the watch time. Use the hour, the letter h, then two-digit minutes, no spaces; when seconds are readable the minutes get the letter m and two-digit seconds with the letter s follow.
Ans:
7h11m51s
